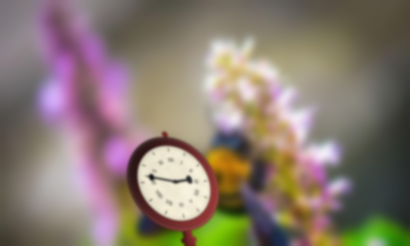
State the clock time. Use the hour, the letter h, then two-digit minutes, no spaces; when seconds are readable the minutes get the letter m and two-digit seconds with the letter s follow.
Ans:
2h47
